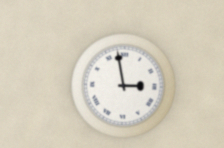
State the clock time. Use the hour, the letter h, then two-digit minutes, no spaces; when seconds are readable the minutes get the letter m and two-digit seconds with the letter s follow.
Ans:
2h58
